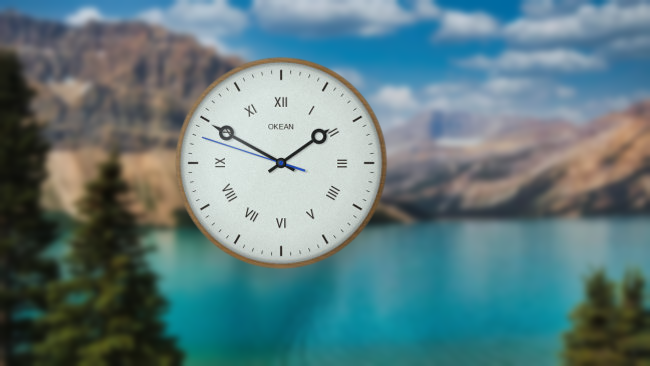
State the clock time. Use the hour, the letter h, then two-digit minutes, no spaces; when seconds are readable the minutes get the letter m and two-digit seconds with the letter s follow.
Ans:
1h49m48s
